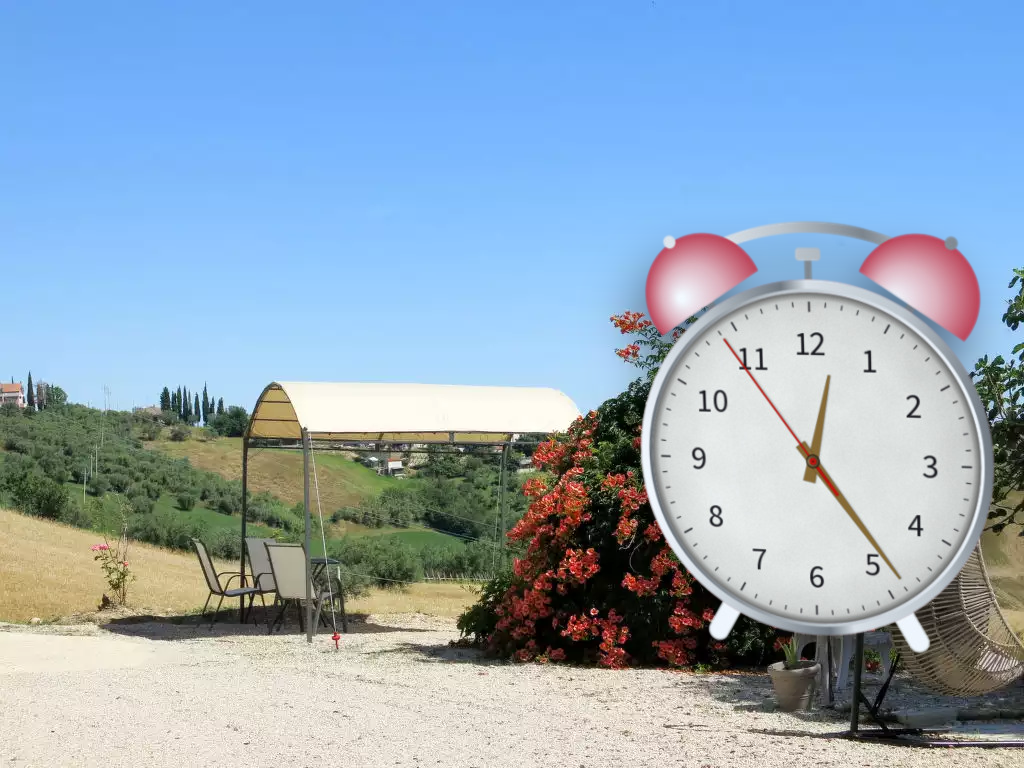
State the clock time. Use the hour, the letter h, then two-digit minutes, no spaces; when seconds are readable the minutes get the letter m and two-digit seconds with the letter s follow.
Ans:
12h23m54s
